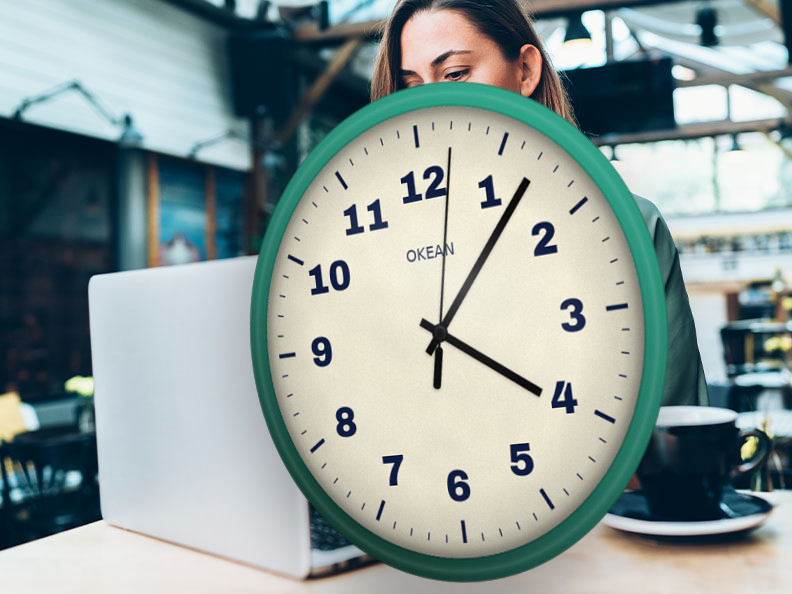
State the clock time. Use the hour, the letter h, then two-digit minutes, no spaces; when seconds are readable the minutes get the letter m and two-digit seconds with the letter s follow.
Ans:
4h07m02s
